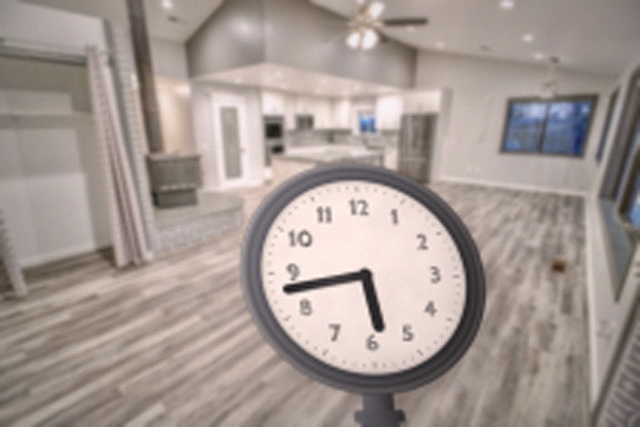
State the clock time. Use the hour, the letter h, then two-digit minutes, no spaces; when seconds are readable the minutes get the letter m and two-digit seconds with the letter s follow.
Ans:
5h43
